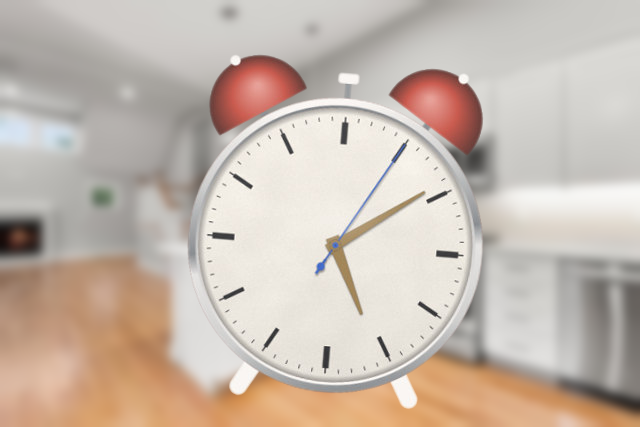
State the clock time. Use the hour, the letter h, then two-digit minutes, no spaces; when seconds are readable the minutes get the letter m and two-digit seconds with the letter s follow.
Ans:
5h09m05s
